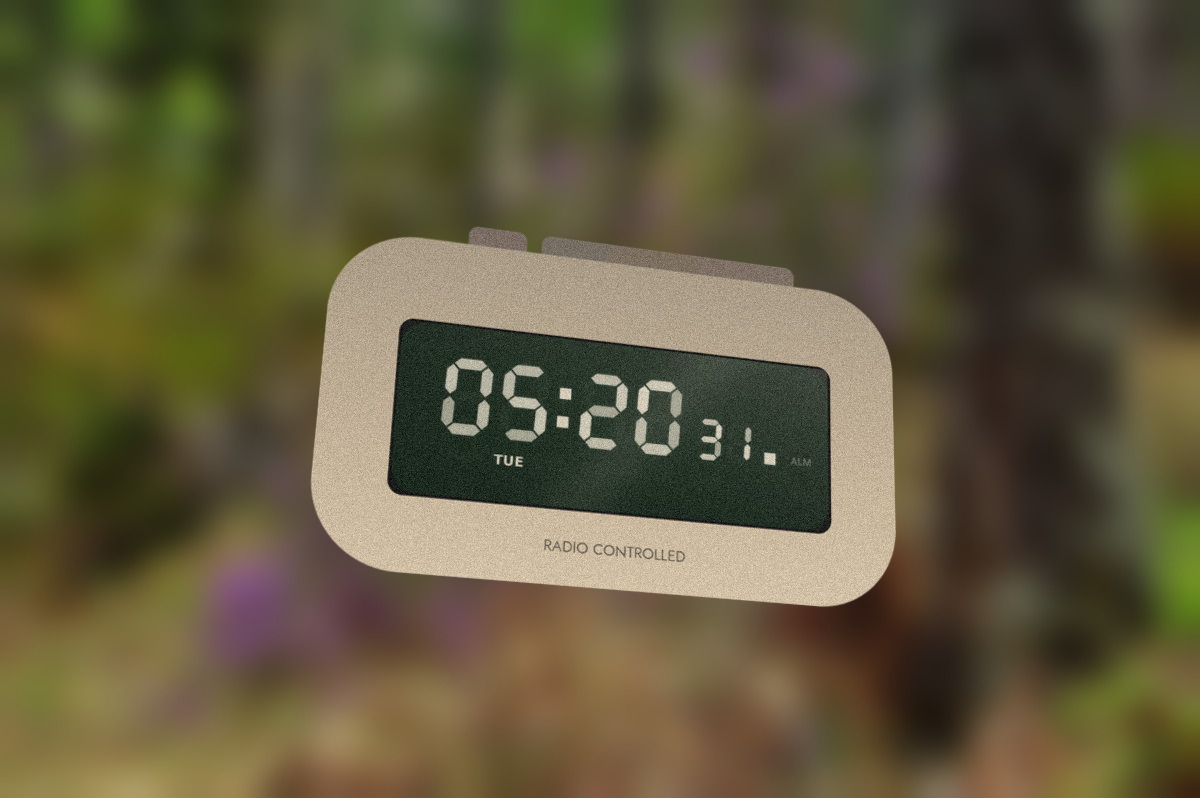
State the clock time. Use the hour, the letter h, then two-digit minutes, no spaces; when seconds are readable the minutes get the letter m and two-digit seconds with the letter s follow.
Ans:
5h20m31s
